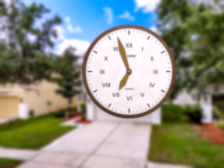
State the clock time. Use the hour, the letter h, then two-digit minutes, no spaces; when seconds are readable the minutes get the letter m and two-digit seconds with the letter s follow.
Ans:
6h57
